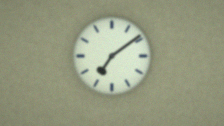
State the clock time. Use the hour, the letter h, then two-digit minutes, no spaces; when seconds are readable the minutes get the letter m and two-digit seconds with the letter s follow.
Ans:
7h09
